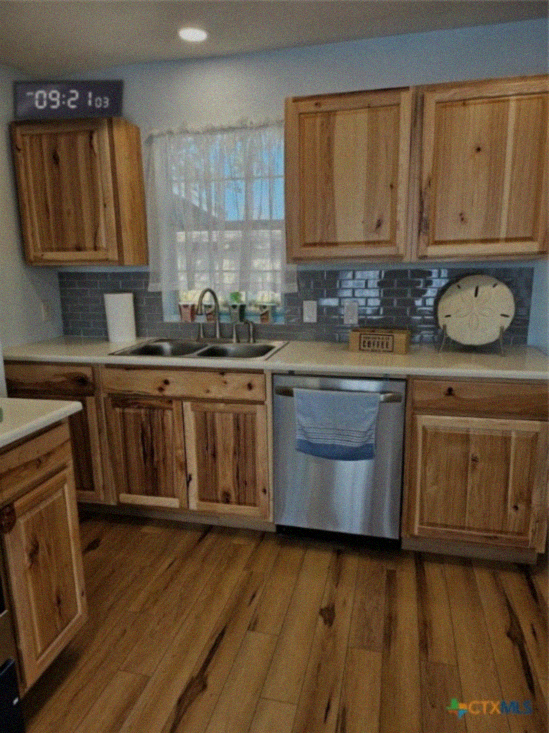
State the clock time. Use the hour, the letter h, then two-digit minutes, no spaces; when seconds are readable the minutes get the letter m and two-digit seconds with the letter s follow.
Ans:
9h21
